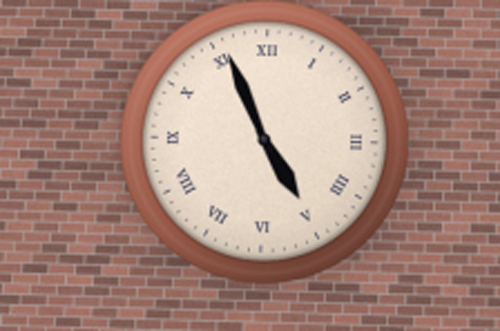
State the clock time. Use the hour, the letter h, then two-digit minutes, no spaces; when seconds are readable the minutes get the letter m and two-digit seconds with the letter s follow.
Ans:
4h56
